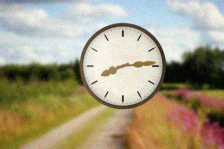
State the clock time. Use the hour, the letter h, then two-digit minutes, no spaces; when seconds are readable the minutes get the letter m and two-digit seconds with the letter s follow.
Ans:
8h14
